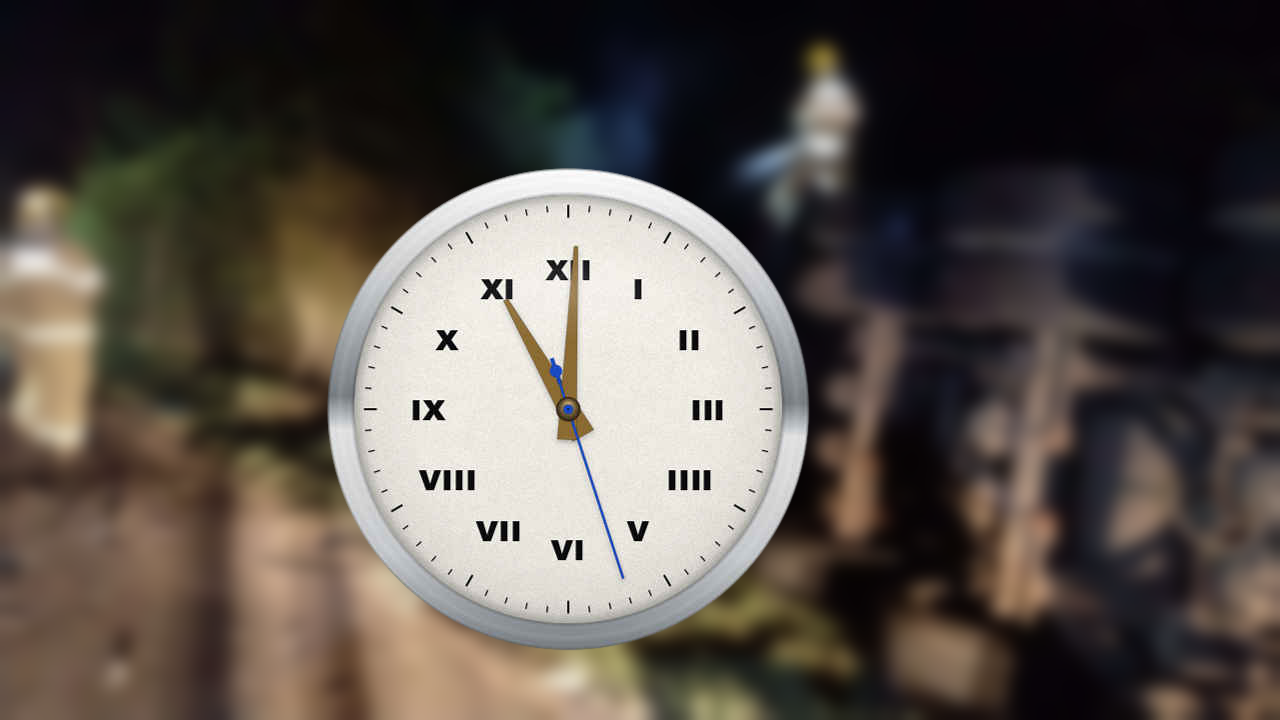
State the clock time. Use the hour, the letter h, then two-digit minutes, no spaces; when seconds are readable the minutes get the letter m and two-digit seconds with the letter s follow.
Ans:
11h00m27s
